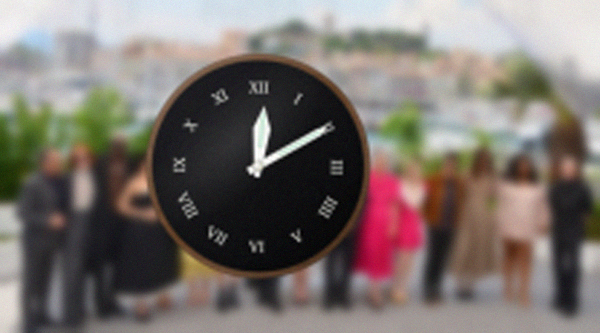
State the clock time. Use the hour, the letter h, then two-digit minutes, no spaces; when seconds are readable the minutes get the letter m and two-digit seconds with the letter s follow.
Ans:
12h10
